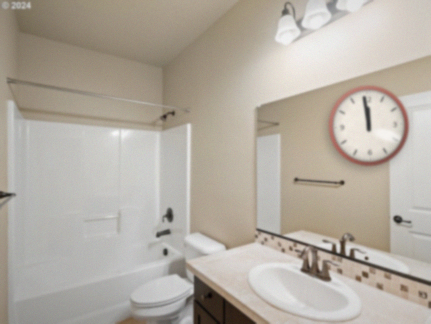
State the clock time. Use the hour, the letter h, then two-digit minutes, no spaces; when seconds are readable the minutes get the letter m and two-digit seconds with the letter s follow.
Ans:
11h59
